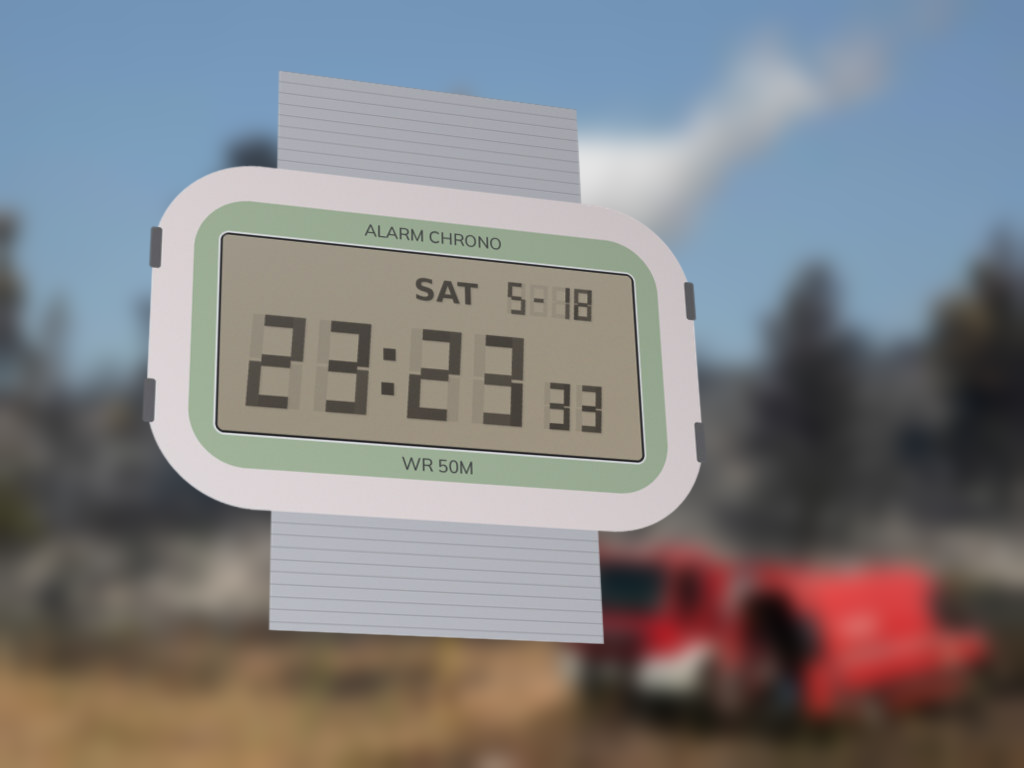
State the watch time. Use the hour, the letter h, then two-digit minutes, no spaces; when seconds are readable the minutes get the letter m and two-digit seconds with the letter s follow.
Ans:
23h23m33s
